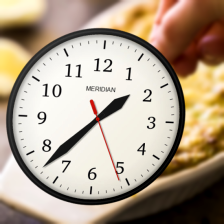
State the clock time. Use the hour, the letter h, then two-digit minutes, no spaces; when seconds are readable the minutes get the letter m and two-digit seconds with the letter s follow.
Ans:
1h37m26s
